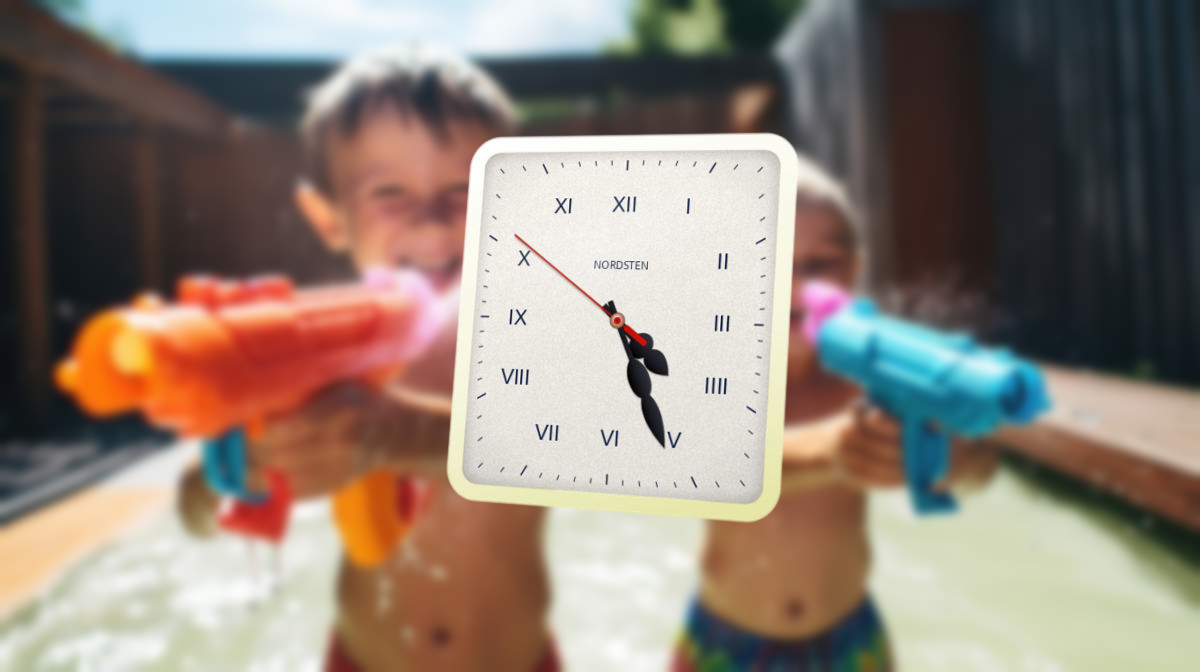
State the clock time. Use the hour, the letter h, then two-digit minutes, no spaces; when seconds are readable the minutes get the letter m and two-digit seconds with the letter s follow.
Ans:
4h25m51s
